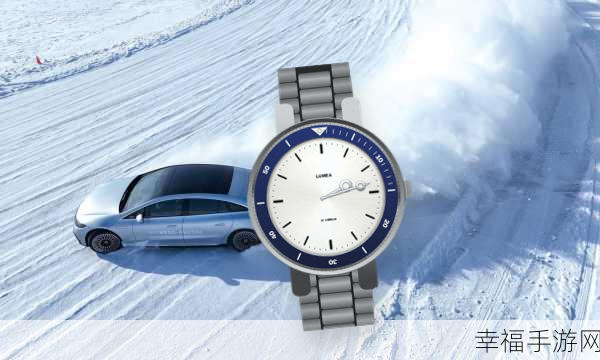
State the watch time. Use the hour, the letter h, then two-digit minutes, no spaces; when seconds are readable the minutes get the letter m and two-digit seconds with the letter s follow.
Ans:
2h13
